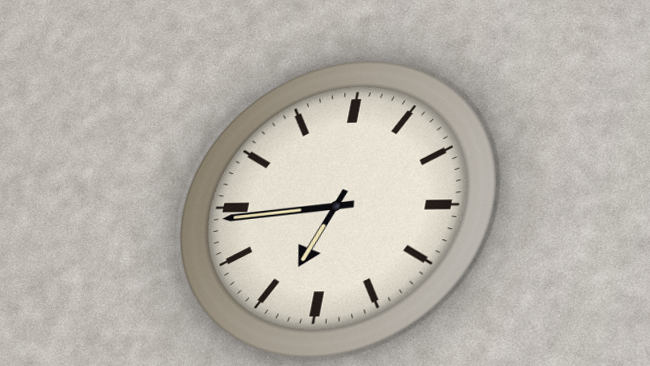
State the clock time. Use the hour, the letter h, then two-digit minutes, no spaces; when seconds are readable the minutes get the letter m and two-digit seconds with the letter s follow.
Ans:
6h44
